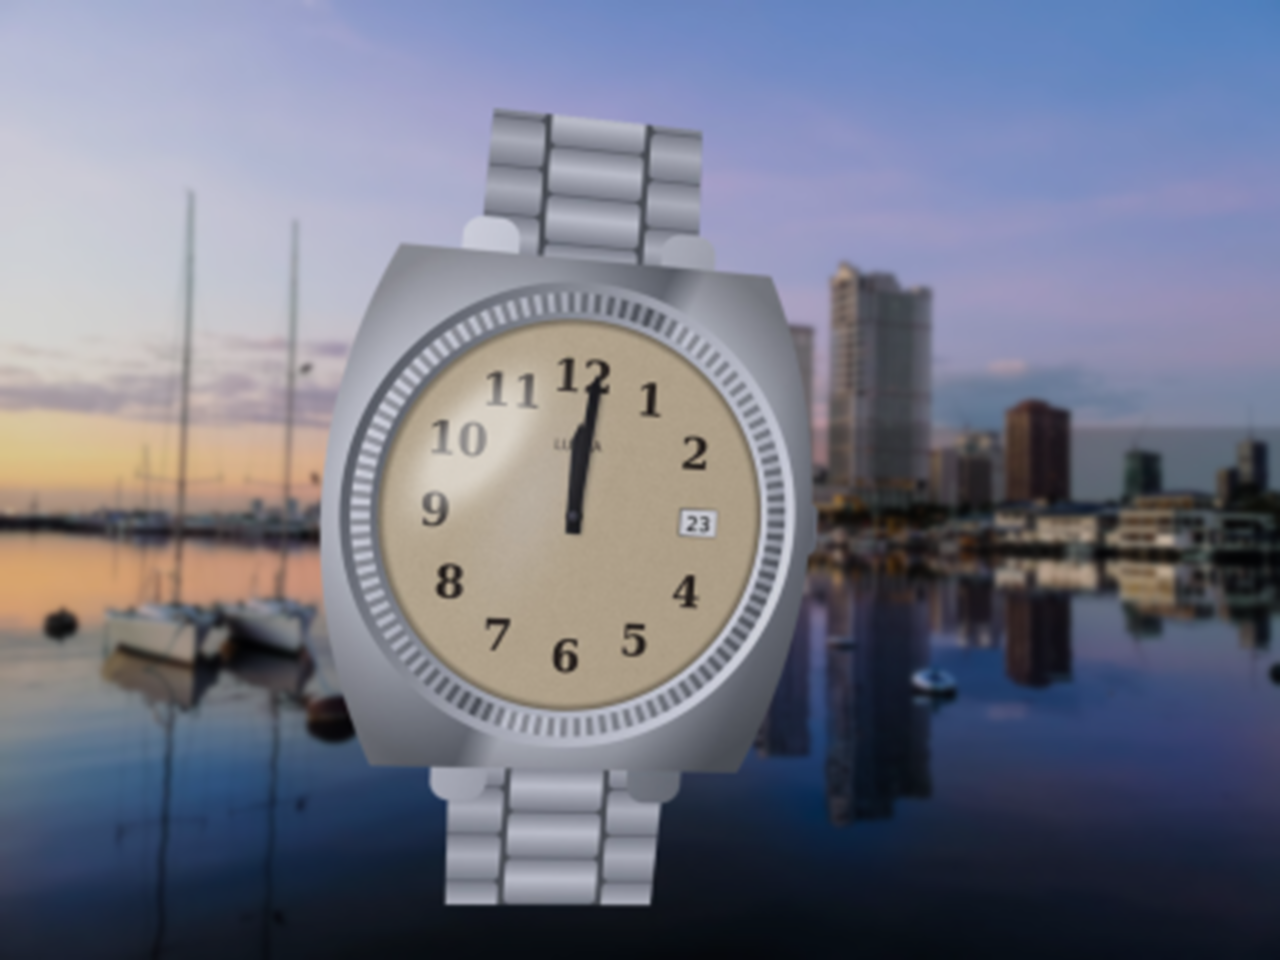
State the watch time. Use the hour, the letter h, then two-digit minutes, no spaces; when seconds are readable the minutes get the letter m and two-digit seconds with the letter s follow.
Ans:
12h01
